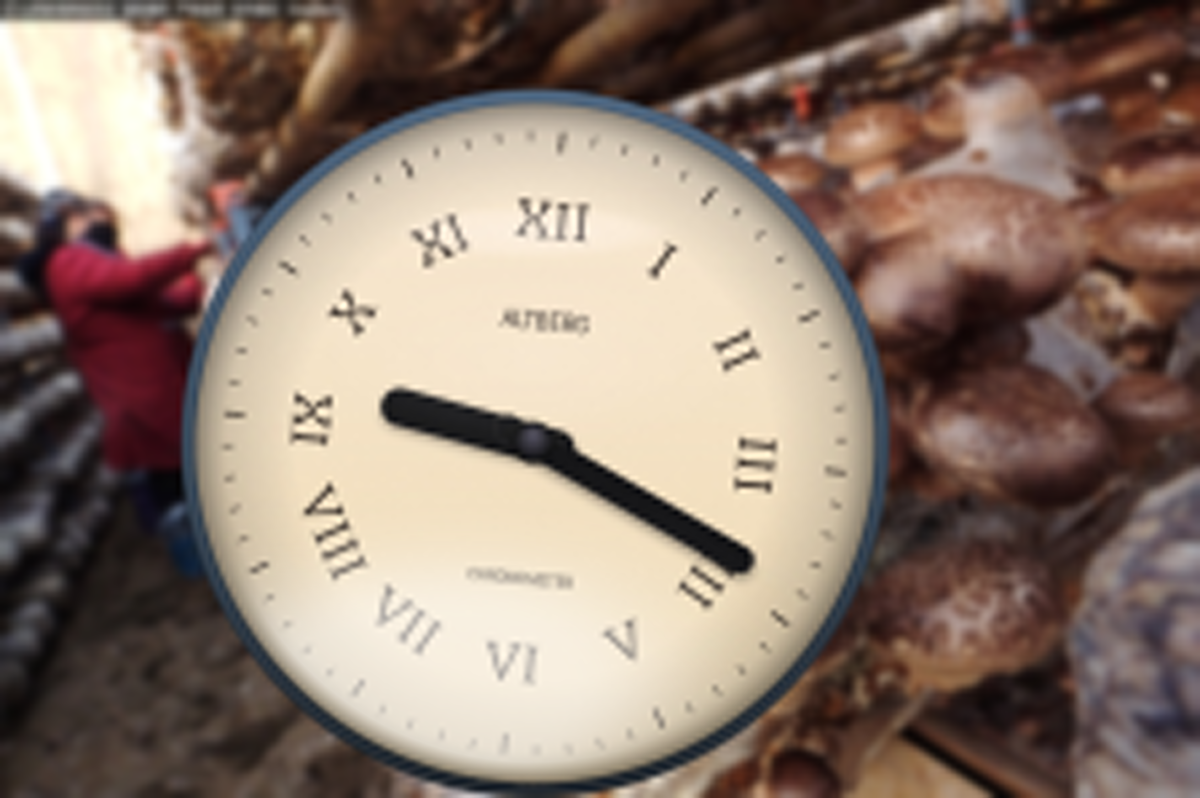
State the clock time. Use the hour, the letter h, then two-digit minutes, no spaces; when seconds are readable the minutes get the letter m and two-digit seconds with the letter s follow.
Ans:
9h19
